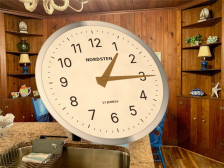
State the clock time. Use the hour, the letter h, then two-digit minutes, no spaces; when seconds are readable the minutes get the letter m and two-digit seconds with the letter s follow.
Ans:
1h15
